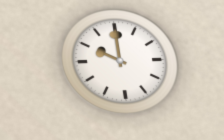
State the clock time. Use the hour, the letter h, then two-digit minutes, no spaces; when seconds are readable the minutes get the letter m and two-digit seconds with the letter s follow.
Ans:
10h00
